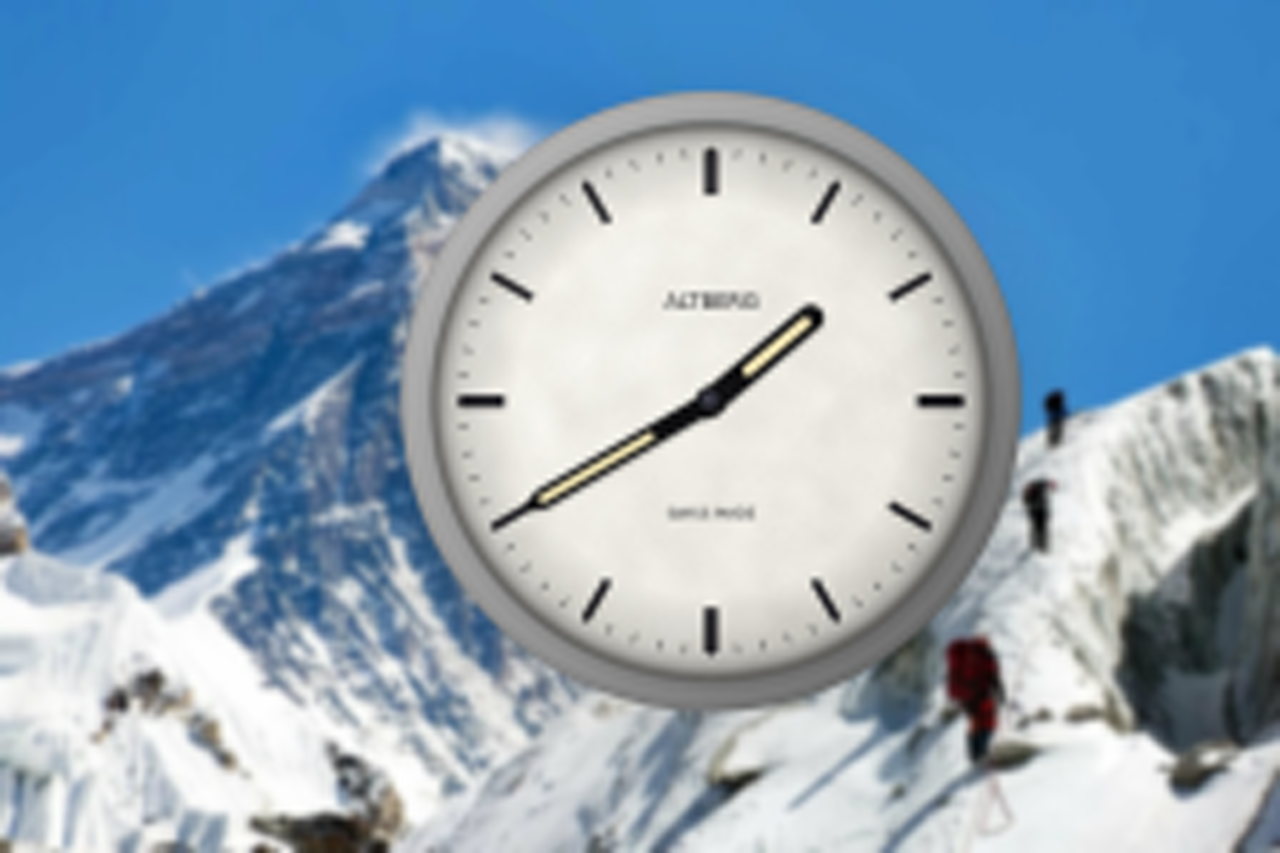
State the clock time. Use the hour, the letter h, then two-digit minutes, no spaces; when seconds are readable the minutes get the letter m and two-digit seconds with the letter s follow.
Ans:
1h40
